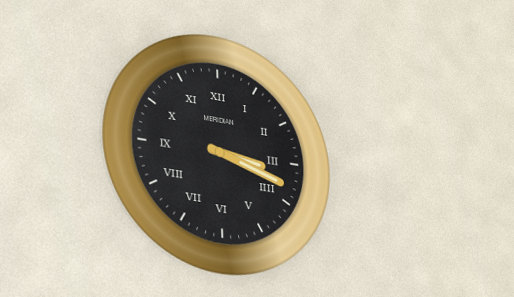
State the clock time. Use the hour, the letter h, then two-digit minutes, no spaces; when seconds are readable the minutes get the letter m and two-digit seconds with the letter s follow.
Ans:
3h18
